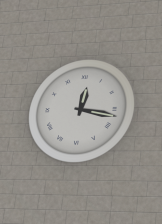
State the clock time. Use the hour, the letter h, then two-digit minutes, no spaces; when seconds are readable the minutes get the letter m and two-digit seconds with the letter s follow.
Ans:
12h17
